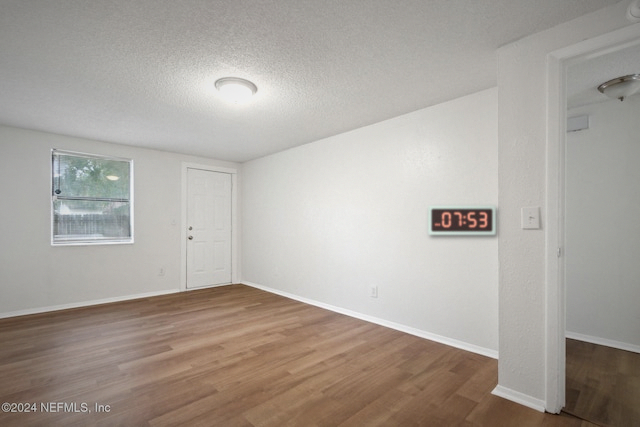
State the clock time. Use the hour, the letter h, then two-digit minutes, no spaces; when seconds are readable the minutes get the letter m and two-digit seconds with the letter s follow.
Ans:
7h53
